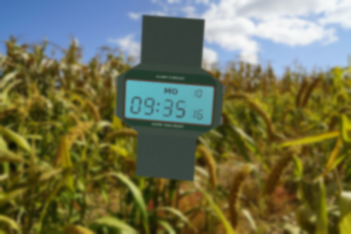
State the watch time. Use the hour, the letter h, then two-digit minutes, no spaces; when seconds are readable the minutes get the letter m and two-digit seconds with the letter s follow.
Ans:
9h35
